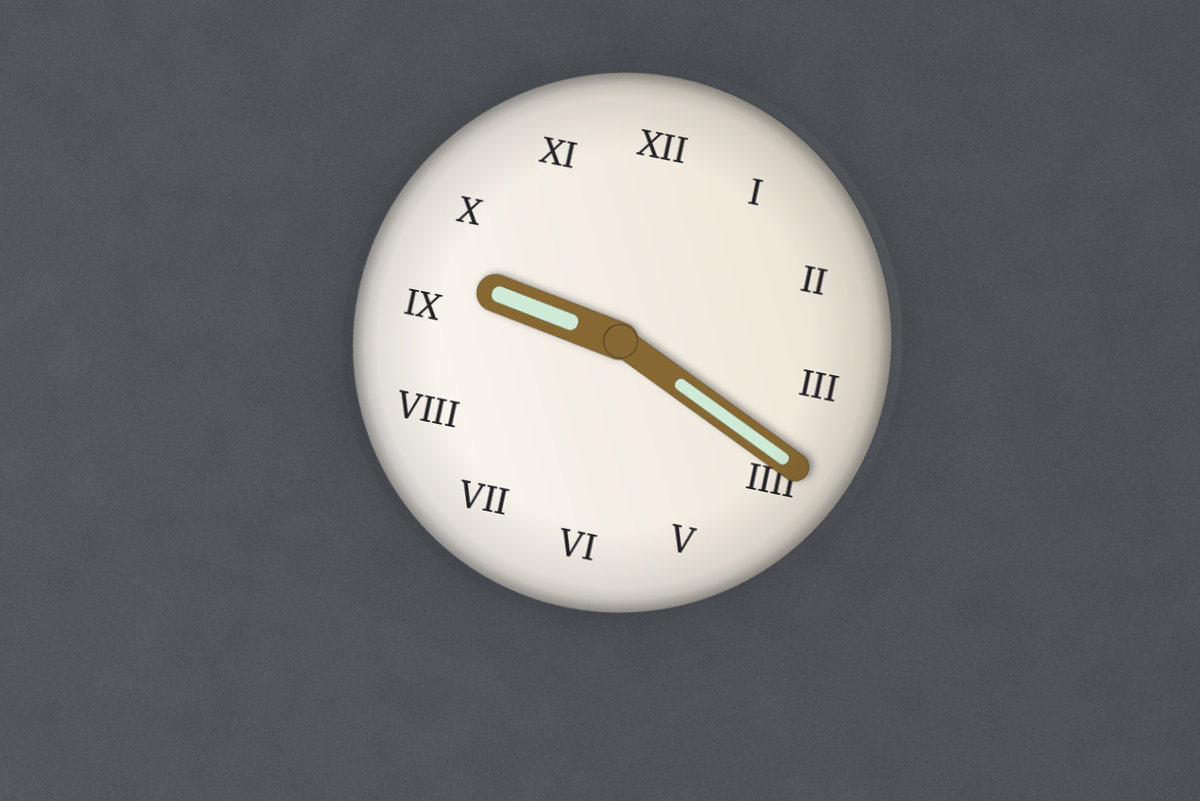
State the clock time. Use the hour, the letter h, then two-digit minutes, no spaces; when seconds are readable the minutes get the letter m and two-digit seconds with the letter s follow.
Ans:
9h19
